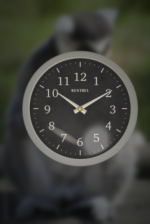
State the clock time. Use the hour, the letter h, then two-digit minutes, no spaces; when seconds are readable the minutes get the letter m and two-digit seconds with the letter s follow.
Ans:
10h10
